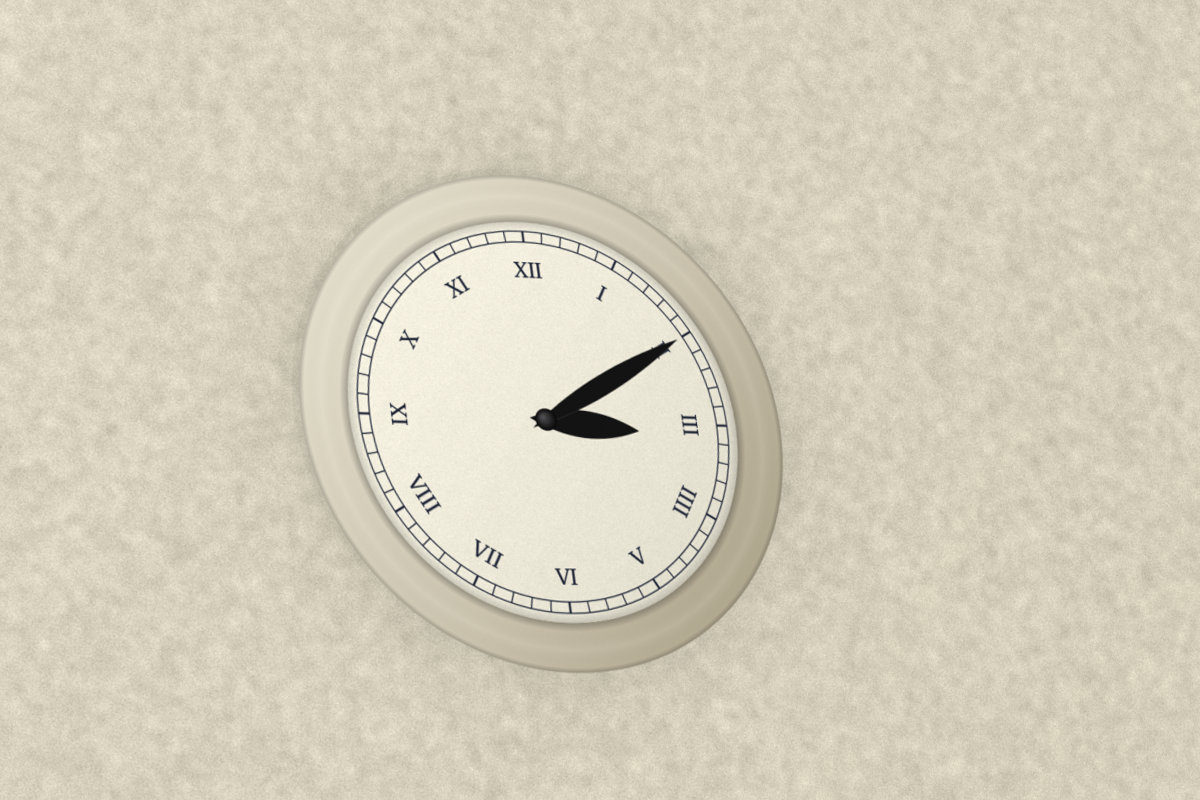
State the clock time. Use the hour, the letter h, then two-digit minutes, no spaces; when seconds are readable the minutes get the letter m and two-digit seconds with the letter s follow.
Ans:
3h10
